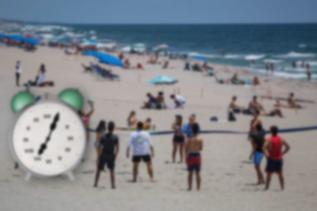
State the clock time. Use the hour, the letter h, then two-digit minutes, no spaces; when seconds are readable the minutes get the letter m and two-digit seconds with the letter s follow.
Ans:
7h04
